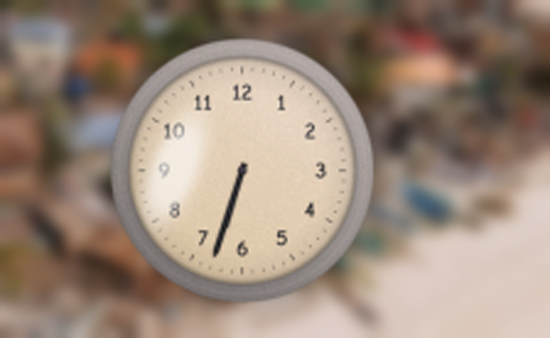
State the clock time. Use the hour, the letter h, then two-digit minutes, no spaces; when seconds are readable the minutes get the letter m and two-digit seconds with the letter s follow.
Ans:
6h33
